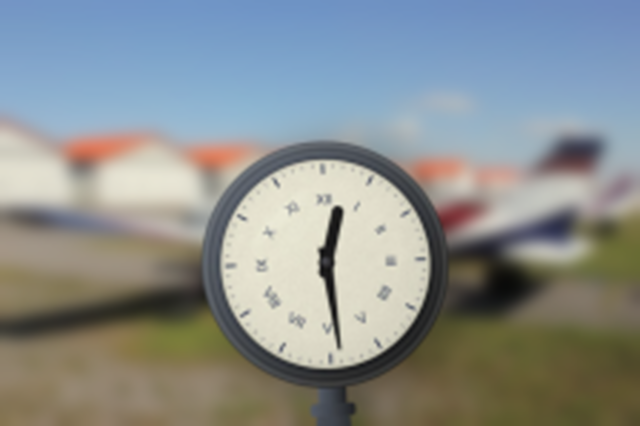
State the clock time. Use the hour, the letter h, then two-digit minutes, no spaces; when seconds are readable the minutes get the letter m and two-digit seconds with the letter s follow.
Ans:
12h29
